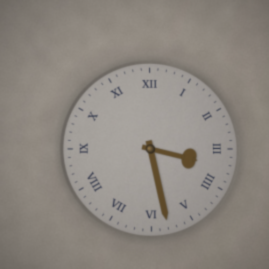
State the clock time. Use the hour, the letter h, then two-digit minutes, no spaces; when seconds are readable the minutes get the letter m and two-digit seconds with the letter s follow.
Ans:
3h28
